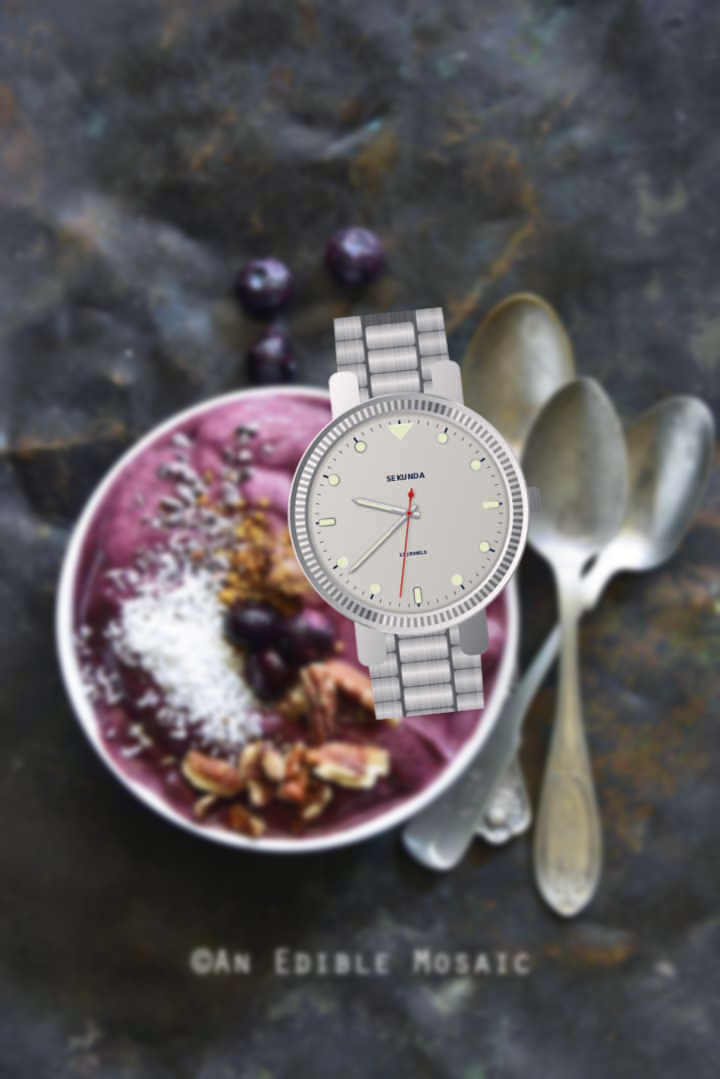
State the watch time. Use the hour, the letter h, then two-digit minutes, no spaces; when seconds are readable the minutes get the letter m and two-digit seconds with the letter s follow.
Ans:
9h38m32s
